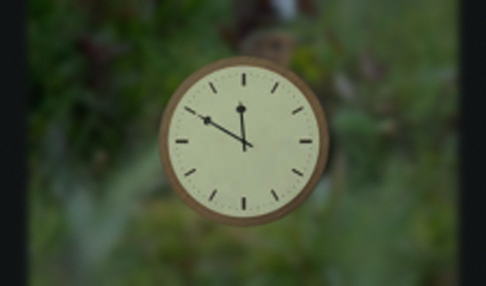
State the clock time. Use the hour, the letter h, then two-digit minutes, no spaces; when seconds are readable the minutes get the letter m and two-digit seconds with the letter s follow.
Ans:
11h50
